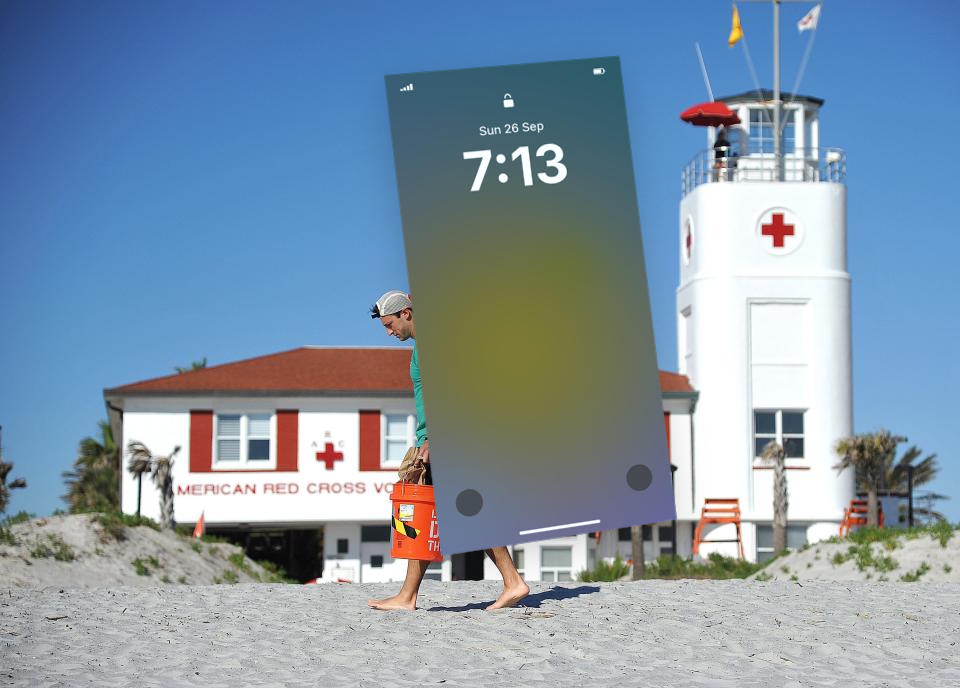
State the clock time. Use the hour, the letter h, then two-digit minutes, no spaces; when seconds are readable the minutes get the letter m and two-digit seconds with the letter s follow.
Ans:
7h13
